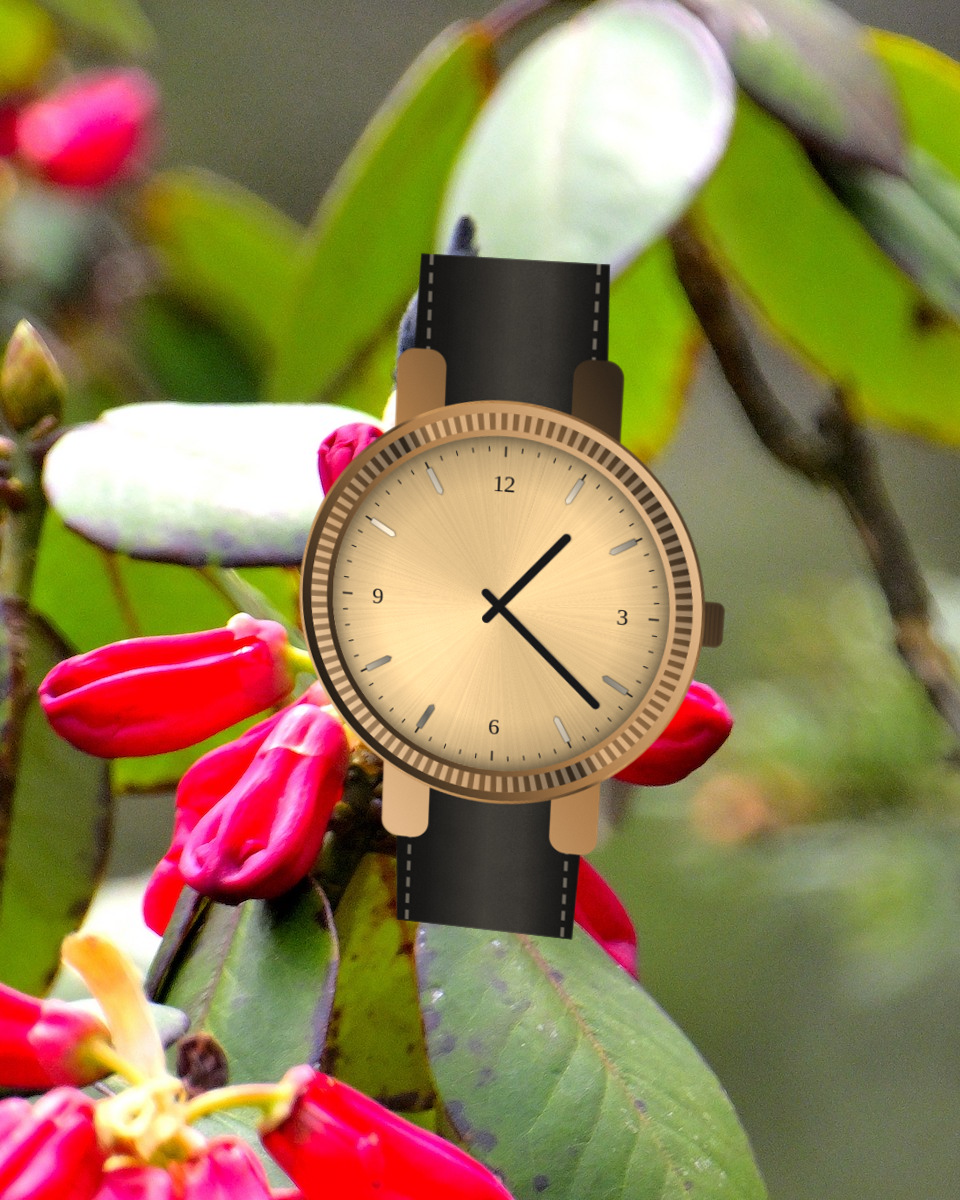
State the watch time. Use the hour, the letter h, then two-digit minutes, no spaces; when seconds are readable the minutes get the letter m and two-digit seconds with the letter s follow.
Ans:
1h22
